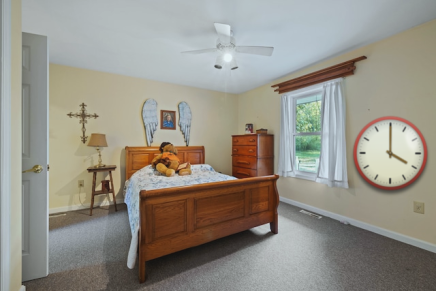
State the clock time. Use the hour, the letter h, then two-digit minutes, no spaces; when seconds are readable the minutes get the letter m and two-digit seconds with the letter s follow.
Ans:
4h00
